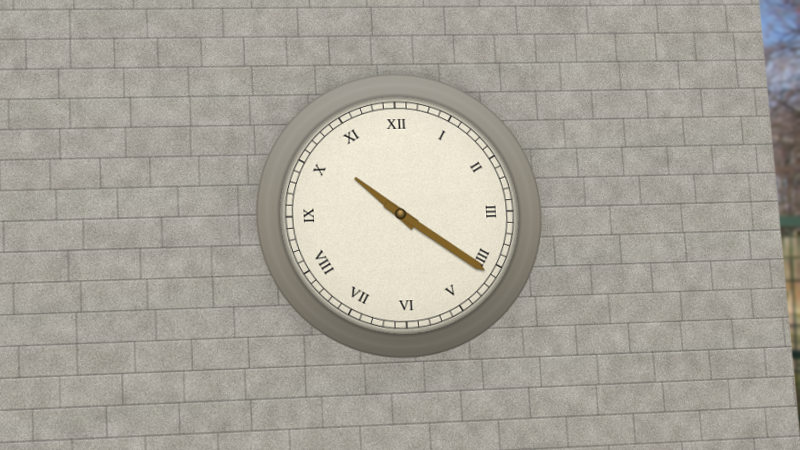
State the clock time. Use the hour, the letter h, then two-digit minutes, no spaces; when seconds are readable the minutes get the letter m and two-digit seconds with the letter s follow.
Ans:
10h21
